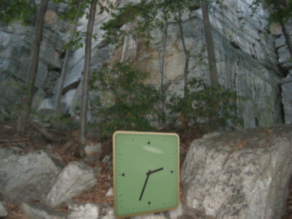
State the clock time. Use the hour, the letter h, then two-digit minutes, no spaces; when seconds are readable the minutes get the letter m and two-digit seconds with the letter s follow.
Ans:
2h34
